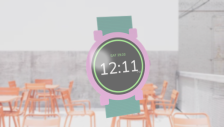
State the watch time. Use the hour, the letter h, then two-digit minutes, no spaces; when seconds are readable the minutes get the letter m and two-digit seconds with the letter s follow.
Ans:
12h11
